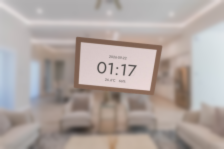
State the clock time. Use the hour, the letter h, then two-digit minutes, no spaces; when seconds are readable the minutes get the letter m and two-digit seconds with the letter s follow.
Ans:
1h17
